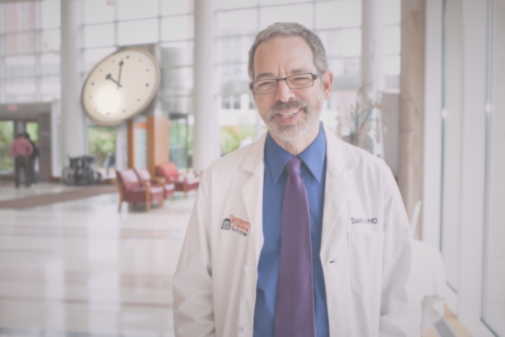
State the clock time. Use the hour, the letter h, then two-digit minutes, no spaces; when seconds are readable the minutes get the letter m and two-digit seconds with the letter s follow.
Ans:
9h58
